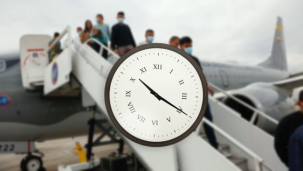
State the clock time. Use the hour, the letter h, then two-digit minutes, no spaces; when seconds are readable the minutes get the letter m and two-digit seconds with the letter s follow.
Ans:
10h20
